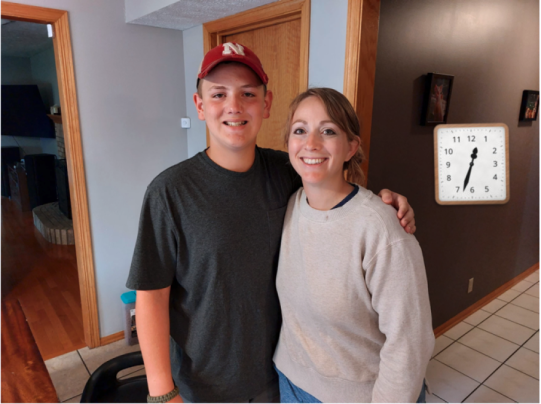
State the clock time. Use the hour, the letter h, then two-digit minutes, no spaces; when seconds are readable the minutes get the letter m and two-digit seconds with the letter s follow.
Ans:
12h33
